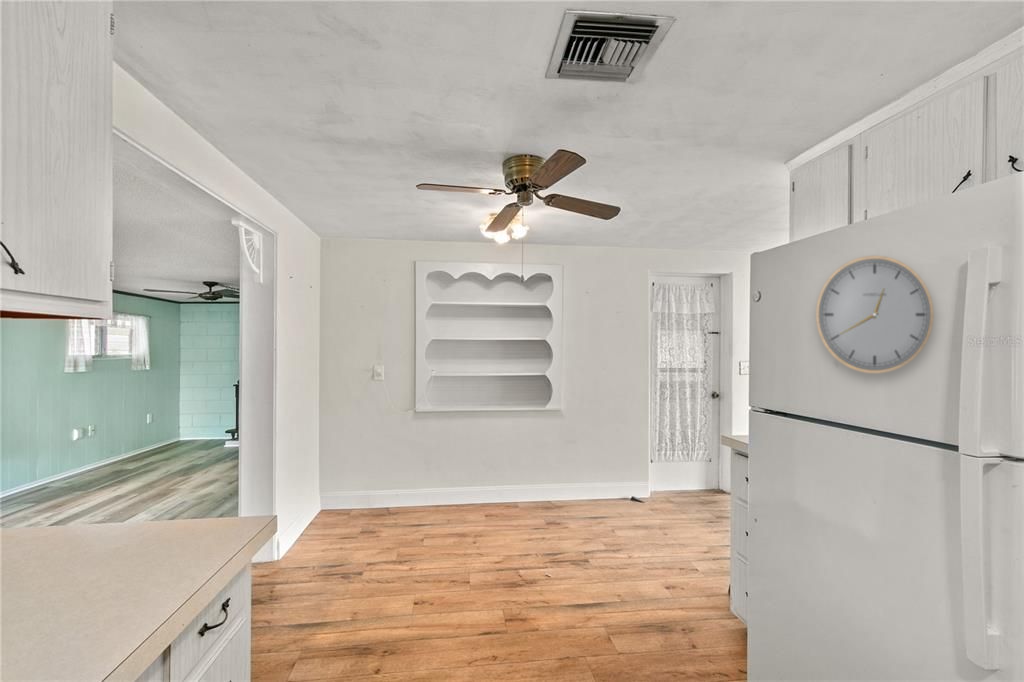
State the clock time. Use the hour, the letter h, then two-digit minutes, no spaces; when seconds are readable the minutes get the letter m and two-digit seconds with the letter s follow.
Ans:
12h40
